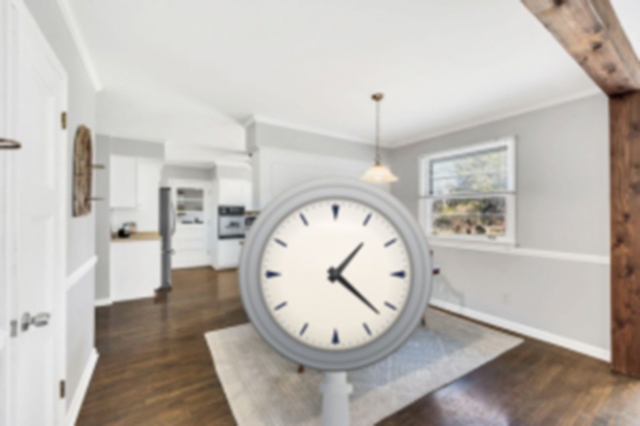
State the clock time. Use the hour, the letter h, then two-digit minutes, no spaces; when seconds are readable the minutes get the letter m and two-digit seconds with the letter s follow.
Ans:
1h22
